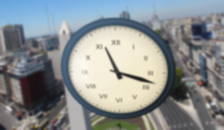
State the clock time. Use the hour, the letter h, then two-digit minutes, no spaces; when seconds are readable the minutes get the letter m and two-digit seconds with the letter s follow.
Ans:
11h18
